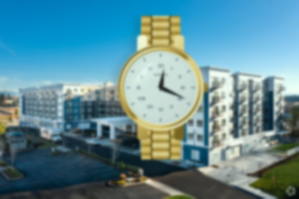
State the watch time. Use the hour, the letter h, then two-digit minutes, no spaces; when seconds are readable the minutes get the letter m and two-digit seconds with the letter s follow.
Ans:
12h19
